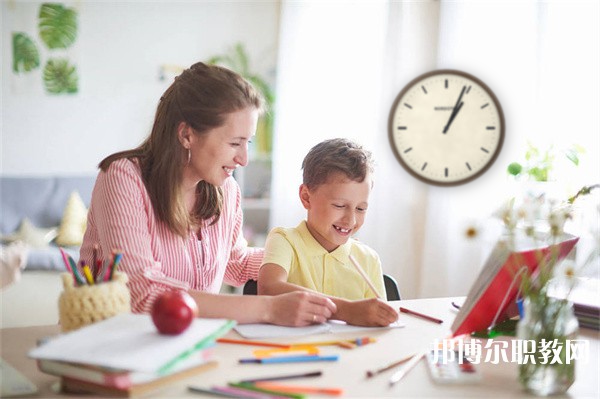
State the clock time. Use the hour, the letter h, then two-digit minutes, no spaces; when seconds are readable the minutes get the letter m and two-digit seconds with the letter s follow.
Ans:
1h04
